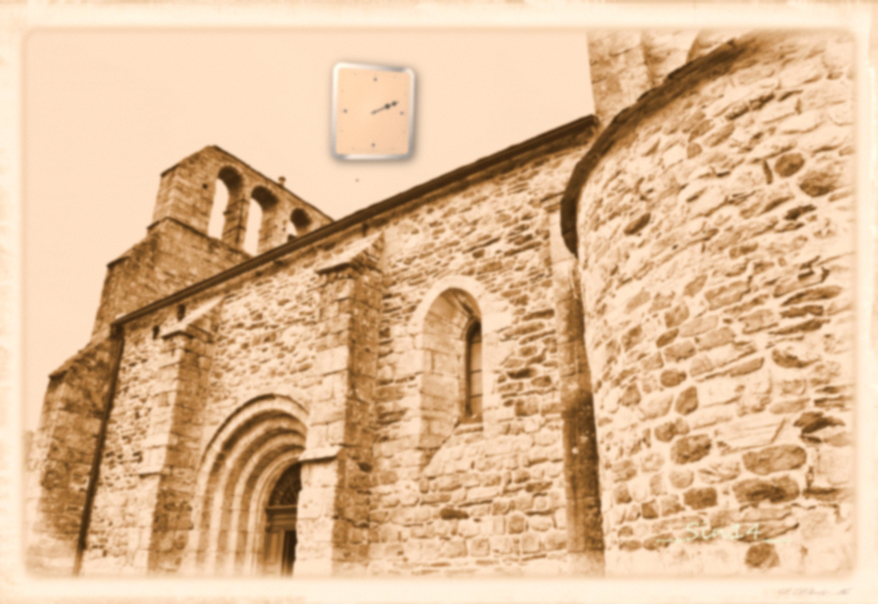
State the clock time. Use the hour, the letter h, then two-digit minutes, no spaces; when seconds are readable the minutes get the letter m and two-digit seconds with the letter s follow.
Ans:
2h11
